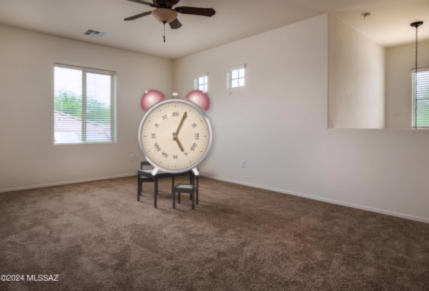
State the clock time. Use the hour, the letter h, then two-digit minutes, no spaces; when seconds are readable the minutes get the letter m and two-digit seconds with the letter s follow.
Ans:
5h04
